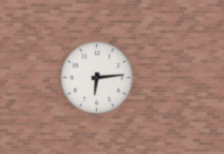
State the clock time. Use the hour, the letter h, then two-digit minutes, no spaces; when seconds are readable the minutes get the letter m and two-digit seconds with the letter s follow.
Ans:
6h14
